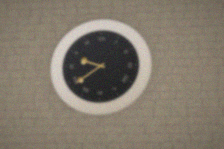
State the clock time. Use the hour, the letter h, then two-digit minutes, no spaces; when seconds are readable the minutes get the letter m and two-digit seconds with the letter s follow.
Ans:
9h39
